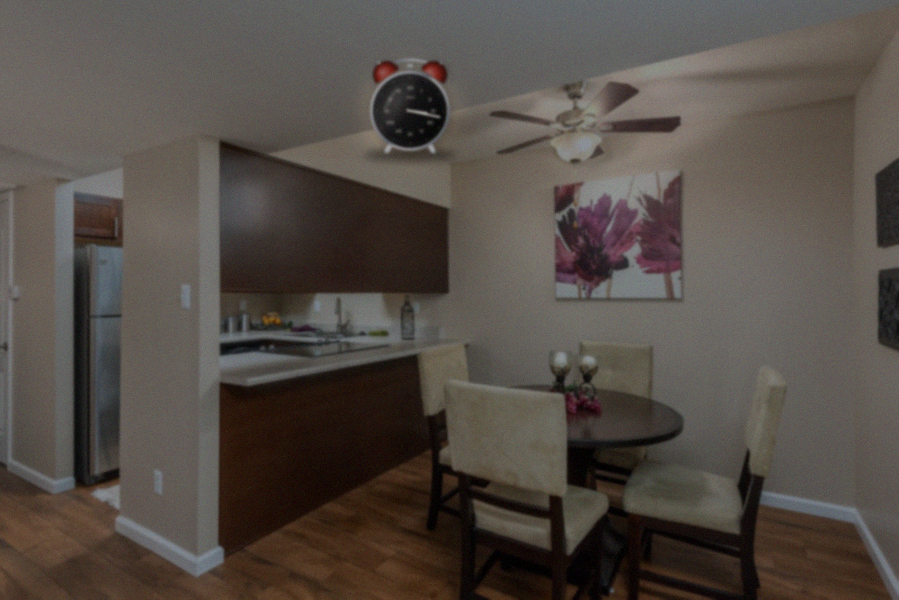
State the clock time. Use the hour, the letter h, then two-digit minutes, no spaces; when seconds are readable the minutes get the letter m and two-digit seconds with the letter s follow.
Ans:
3h17
